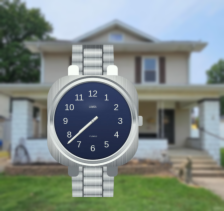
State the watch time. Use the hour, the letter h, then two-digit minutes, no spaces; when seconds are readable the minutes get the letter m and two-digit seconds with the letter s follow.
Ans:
7h38
